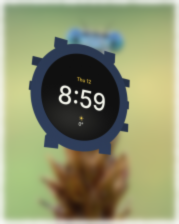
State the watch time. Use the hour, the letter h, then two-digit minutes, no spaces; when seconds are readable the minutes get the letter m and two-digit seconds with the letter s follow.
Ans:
8h59
